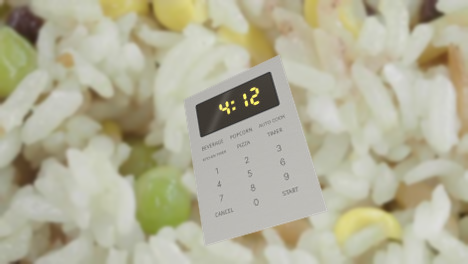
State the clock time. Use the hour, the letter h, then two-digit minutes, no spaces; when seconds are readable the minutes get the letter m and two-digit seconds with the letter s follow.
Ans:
4h12
